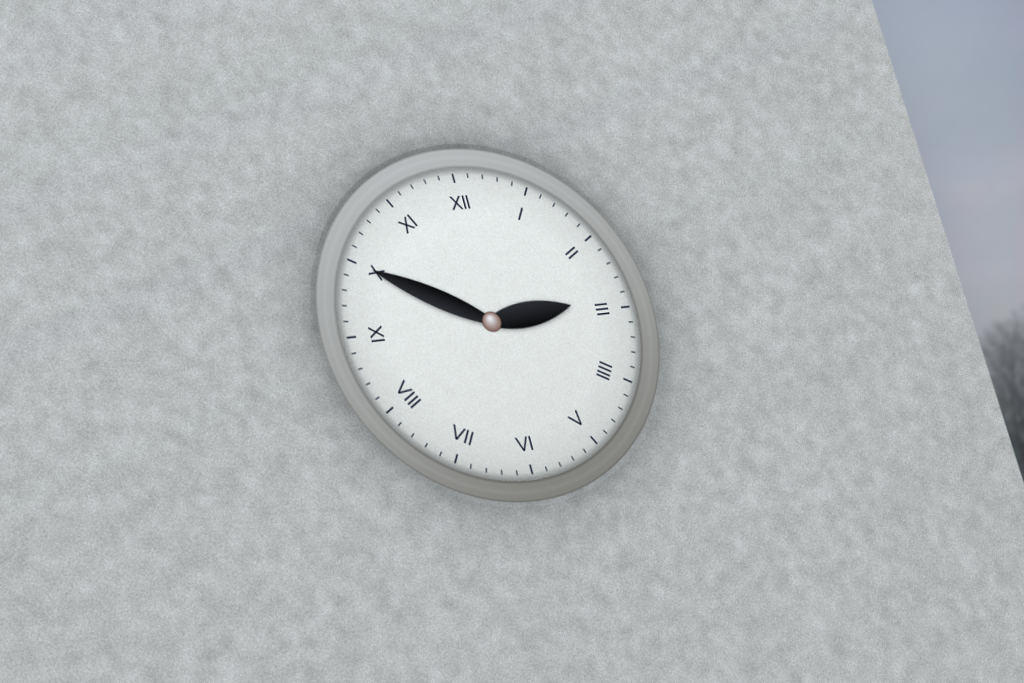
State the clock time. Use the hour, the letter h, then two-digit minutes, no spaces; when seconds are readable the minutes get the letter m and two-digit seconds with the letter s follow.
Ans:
2h50
